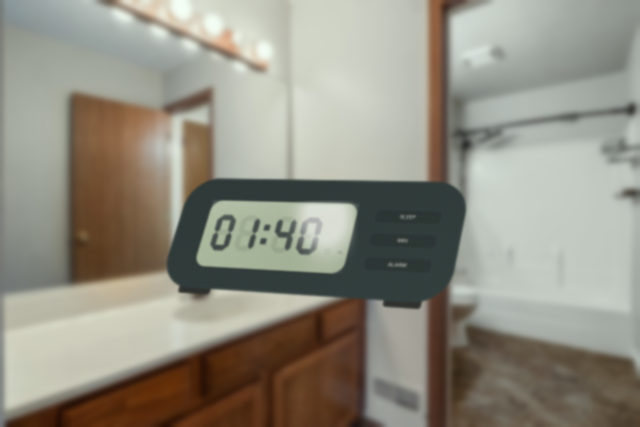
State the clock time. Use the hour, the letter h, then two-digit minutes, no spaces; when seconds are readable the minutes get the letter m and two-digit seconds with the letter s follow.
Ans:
1h40
